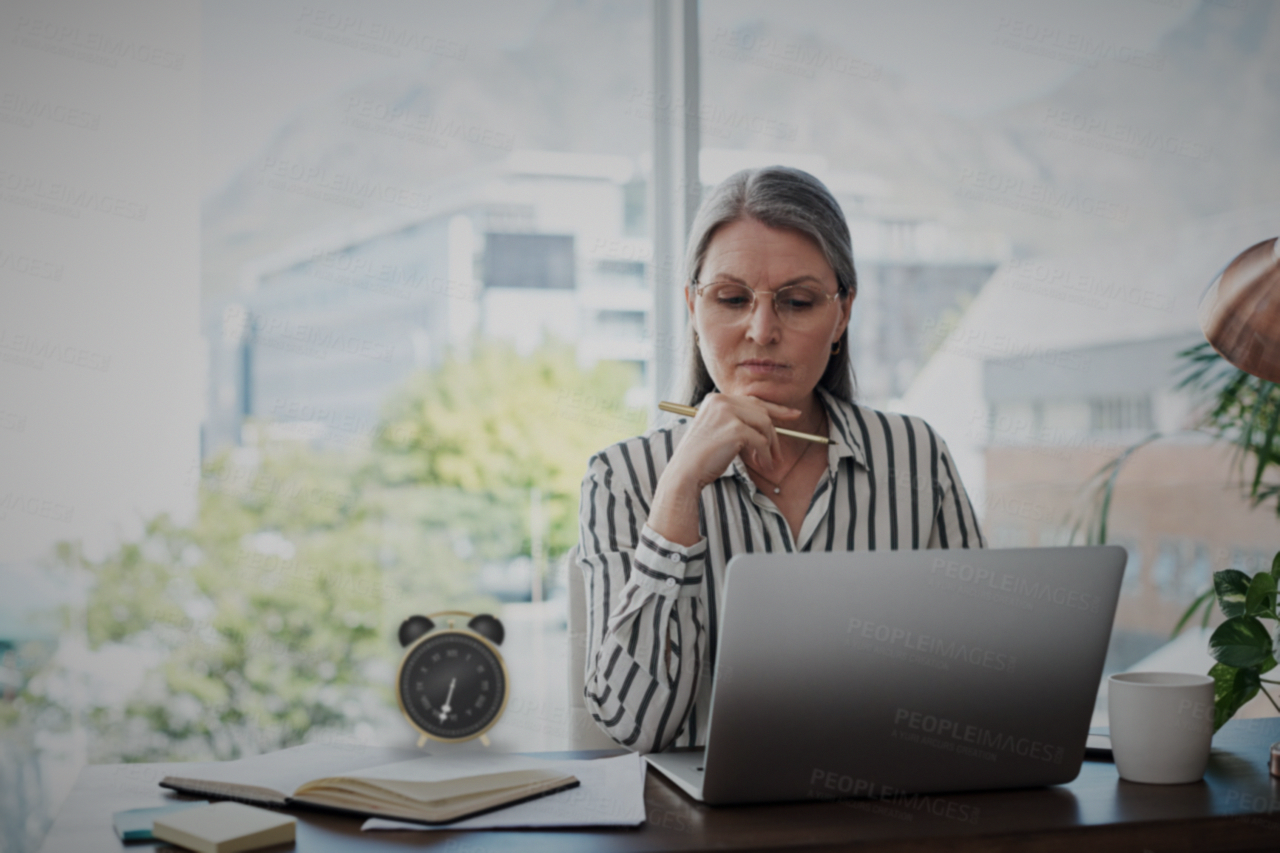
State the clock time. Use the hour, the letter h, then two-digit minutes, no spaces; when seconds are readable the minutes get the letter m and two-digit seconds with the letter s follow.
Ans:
6h33
